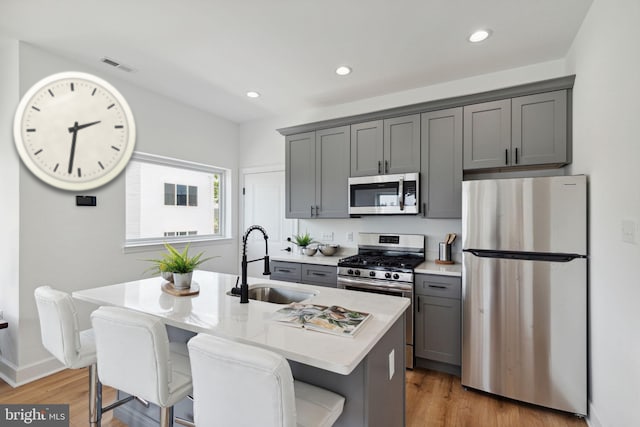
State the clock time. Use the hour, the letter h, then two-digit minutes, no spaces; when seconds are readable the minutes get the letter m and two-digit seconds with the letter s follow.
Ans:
2h32
